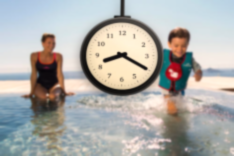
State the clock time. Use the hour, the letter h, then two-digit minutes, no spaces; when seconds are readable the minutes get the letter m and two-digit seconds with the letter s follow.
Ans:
8h20
